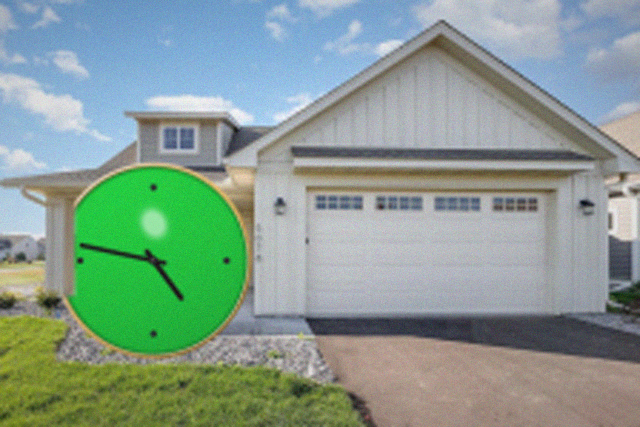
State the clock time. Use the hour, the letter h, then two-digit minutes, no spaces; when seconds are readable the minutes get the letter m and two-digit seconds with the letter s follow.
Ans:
4h47
